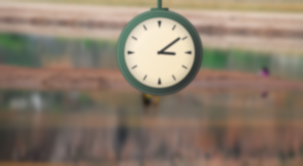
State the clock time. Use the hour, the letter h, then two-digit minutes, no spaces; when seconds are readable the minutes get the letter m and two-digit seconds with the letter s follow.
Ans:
3h09
